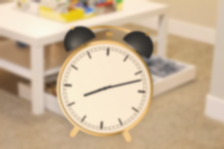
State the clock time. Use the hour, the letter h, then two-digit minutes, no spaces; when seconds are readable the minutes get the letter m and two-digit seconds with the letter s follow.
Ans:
8h12
